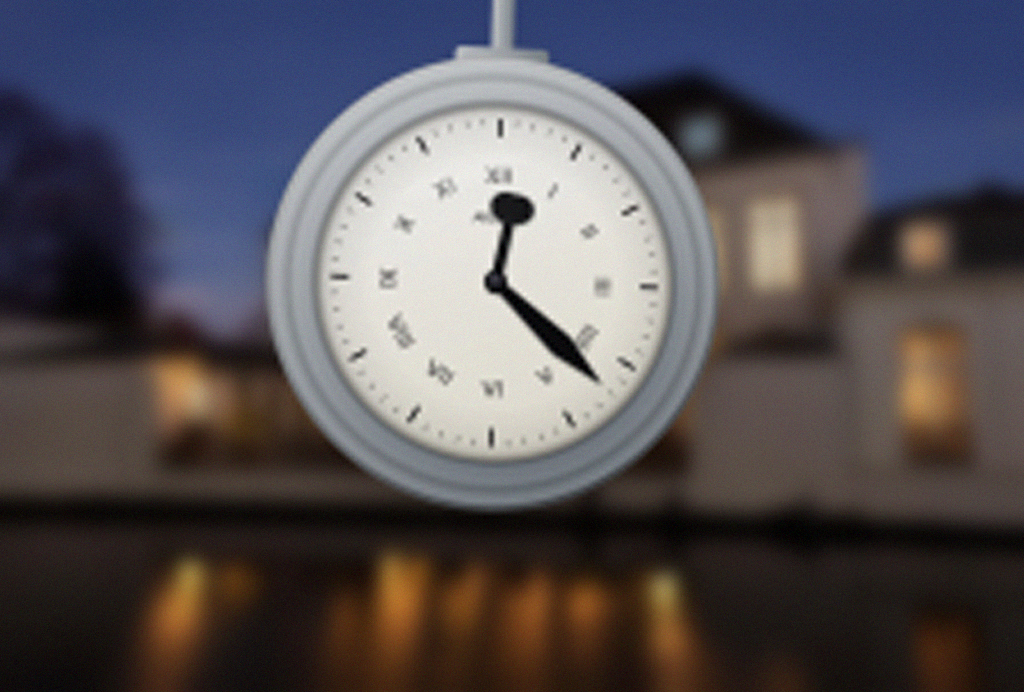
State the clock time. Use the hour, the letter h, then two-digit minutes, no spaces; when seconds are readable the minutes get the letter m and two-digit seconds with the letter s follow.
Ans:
12h22
